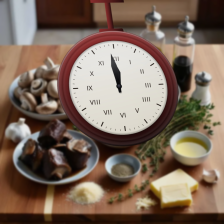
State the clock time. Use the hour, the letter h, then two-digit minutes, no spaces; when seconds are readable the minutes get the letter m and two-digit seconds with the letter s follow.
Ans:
11h59
